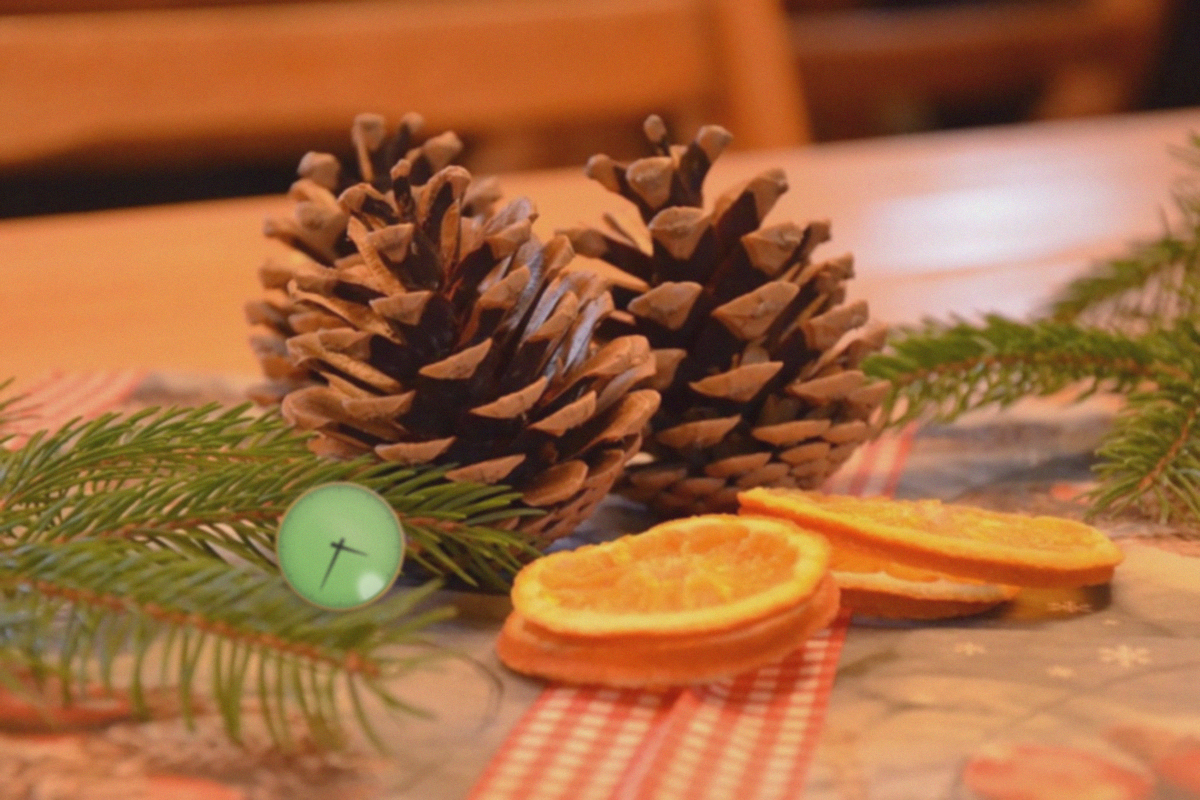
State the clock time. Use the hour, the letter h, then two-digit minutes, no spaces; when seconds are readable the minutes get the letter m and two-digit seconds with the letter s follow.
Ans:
3h34
